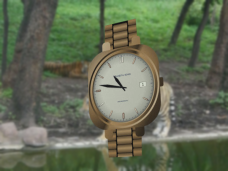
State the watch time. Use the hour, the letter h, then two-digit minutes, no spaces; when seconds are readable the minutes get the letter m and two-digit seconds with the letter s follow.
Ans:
10h47
